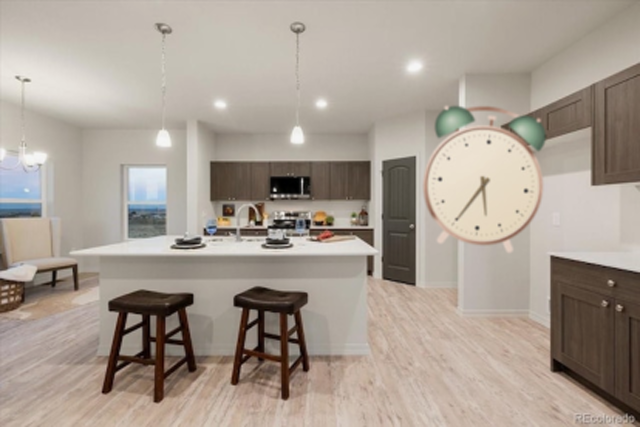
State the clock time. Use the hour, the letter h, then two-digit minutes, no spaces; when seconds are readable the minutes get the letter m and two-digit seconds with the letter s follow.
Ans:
5h35
